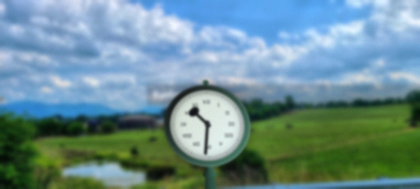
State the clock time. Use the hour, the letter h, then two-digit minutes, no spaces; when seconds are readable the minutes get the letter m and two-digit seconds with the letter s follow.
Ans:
10h31
